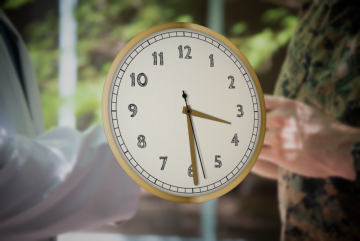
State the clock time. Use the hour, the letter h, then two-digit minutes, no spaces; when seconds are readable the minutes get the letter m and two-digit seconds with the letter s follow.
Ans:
3h29m28s
